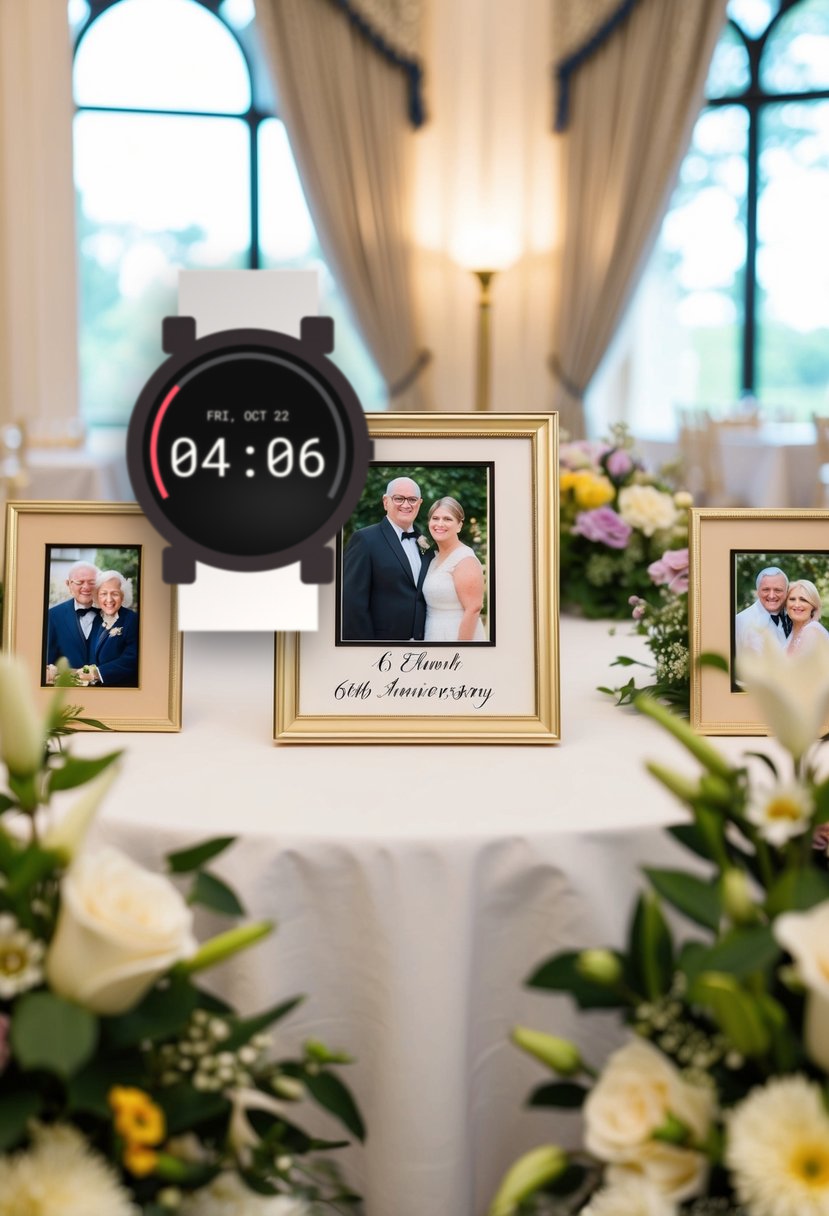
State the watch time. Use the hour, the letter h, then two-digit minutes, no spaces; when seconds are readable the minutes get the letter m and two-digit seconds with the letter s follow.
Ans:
4h06
